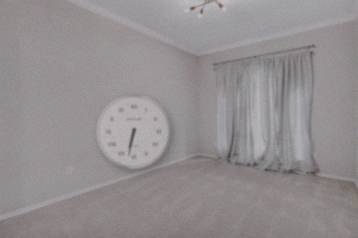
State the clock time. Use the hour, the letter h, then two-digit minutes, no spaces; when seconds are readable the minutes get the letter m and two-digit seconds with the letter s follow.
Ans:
6h32
